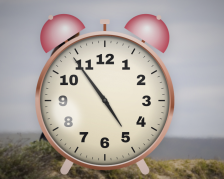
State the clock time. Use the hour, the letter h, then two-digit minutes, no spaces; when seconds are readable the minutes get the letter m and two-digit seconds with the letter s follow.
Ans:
4h54
